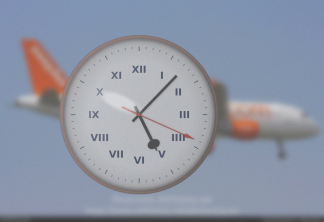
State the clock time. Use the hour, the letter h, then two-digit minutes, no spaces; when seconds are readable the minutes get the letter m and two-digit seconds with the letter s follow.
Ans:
5h07m19s
